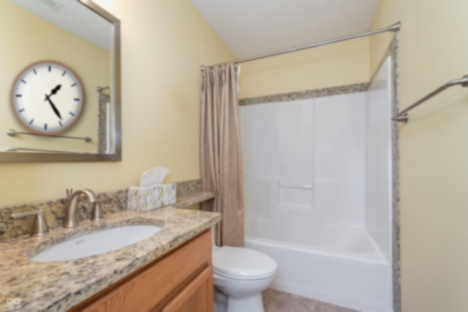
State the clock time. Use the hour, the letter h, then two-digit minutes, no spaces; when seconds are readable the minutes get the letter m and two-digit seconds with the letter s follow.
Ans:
1h24
